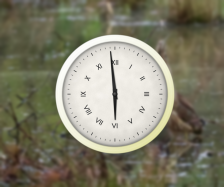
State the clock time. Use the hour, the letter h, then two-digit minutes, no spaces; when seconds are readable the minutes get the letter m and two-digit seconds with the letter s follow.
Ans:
5h59
